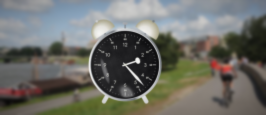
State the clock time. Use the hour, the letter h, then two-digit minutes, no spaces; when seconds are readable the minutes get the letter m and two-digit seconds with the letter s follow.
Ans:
2h23
